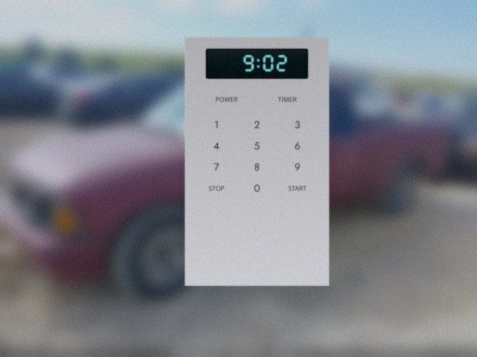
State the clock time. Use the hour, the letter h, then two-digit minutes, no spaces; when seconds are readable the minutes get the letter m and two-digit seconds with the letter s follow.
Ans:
9h02
